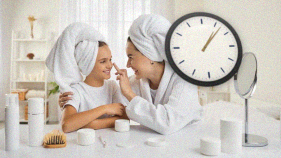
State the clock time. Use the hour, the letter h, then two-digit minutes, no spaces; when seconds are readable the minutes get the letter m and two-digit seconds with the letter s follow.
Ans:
1h07
